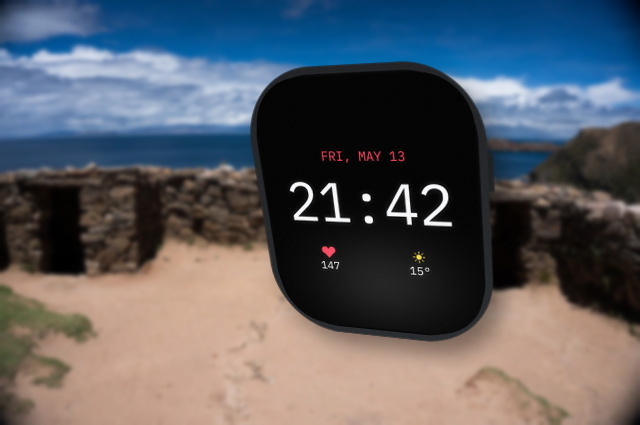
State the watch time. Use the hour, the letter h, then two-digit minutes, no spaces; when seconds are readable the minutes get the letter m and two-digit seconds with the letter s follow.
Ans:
21h42
